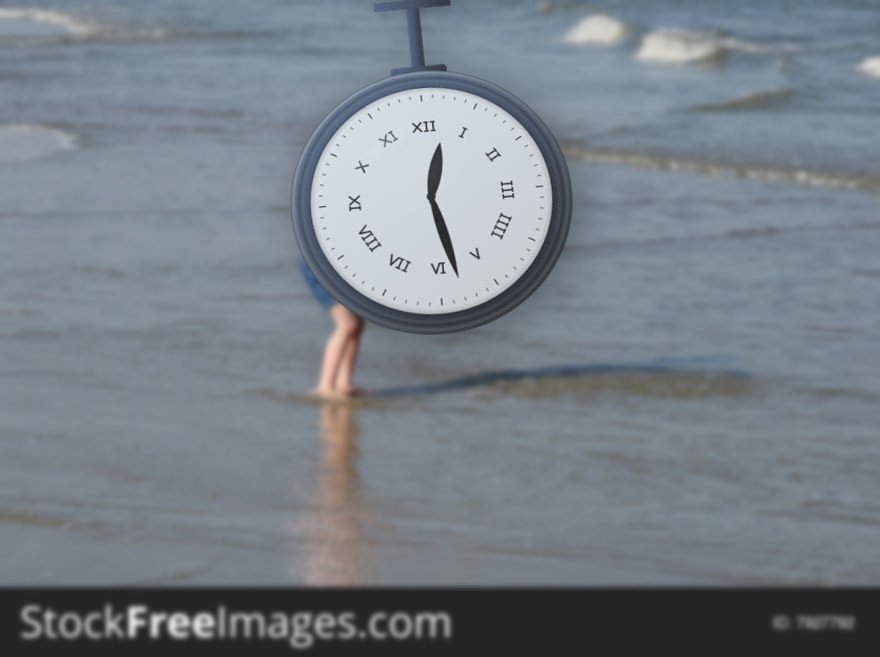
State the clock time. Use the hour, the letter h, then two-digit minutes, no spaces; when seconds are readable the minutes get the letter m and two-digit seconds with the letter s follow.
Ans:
12h28
